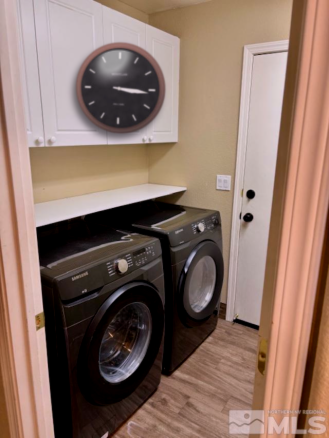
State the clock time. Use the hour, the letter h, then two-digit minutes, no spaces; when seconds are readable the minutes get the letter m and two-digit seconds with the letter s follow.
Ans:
3h16
